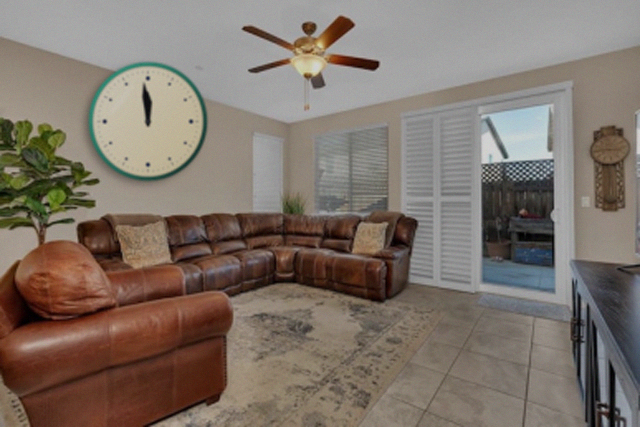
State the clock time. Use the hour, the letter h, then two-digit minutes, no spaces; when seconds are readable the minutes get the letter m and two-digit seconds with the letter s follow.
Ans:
11h59
